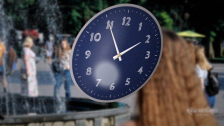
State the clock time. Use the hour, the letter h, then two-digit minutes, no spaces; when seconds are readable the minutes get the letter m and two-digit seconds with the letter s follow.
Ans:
1h55
